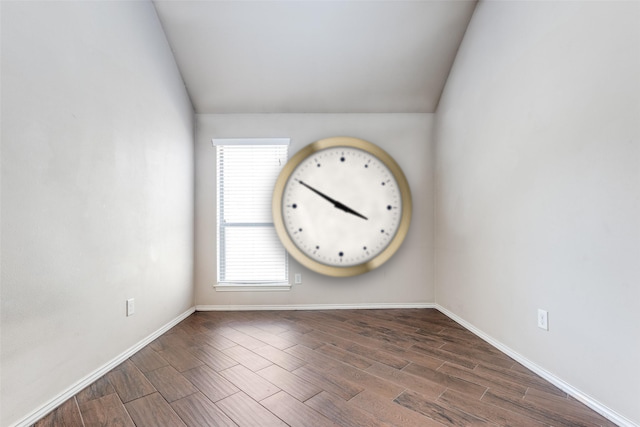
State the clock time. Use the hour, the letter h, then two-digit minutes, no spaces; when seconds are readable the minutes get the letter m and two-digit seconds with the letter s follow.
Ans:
3h50
